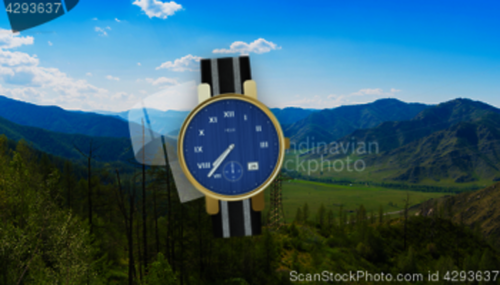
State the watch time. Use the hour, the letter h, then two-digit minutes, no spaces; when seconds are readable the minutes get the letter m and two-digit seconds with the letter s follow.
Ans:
7h37
